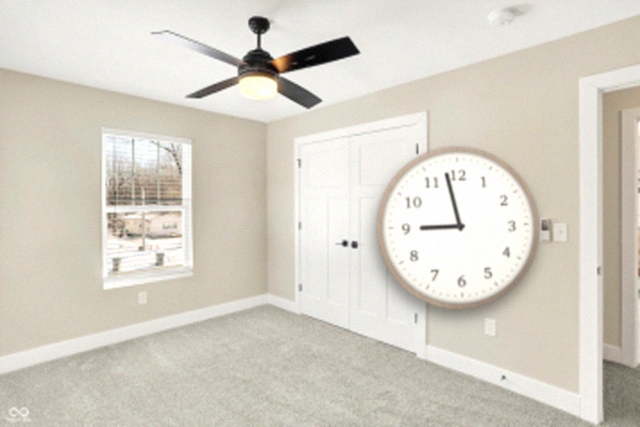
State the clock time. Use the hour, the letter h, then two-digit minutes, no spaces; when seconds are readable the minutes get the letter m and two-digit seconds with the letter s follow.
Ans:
8h58
